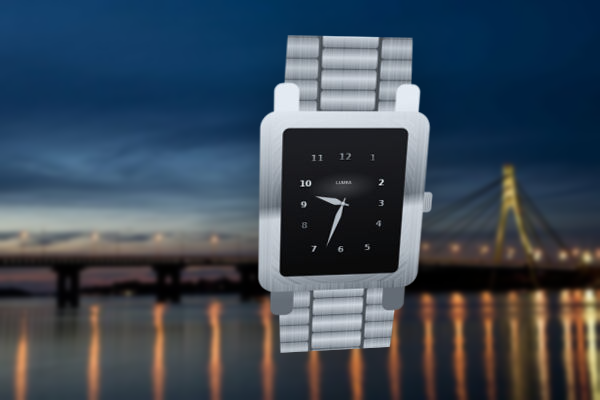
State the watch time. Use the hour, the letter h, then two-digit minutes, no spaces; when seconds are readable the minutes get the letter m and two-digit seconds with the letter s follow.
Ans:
9h33
